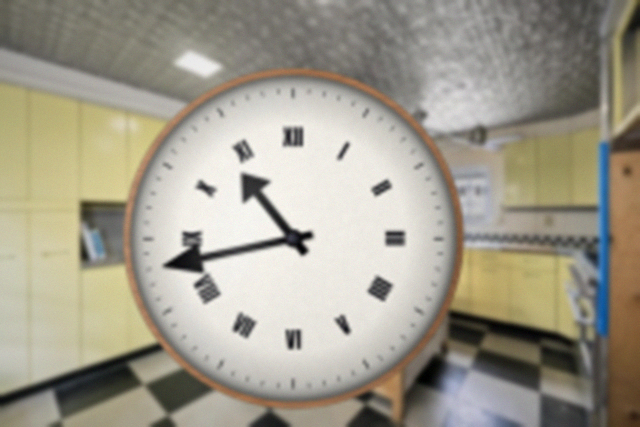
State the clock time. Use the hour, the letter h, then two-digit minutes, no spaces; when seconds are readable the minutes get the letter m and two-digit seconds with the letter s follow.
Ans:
10h43
